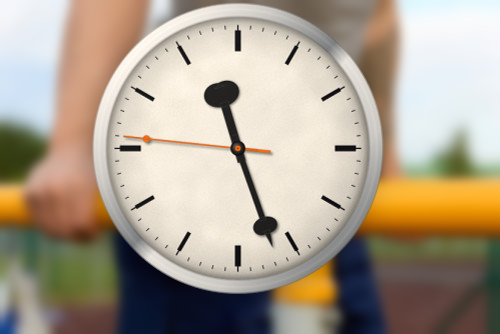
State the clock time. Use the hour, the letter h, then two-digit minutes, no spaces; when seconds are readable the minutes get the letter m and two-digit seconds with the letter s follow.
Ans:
11h26m46s
